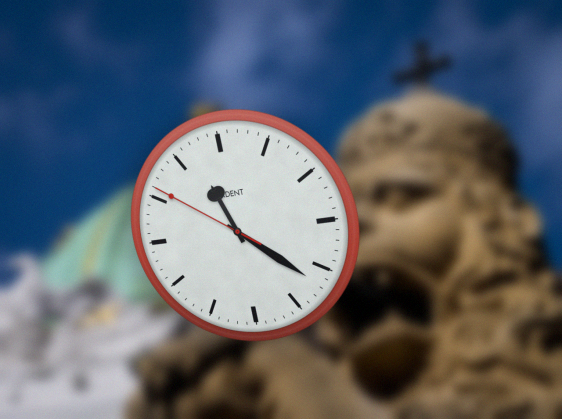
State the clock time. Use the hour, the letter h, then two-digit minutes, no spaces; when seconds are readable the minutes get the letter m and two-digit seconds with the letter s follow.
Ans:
11h21m51s
